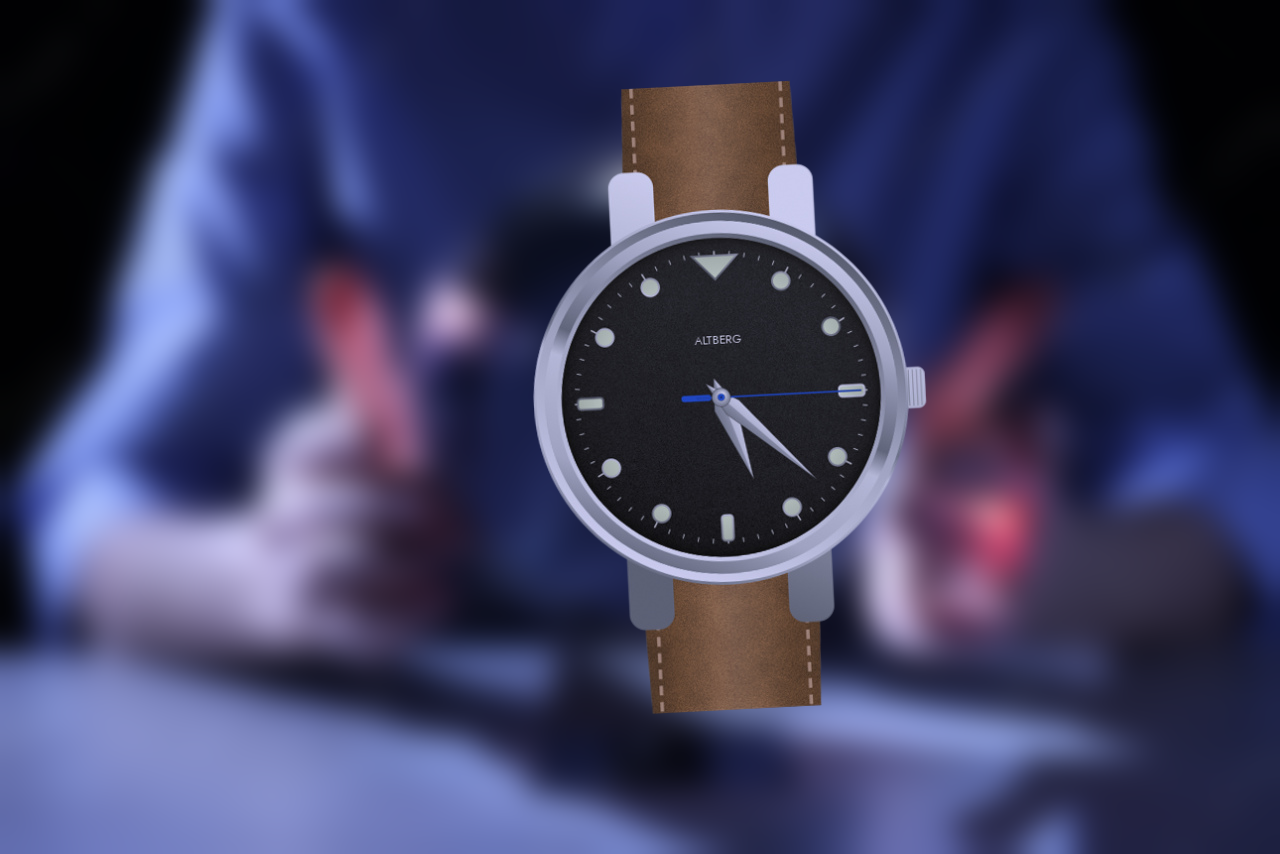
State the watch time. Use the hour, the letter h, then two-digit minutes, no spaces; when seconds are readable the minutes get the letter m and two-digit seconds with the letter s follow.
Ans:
5h22m15s
